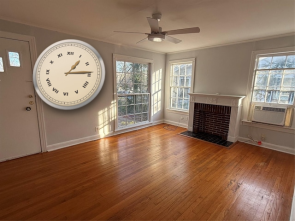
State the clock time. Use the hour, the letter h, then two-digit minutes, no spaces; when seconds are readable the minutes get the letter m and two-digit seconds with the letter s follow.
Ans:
1h14
